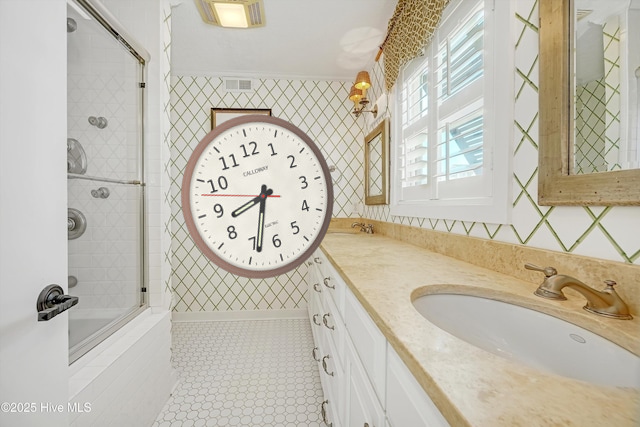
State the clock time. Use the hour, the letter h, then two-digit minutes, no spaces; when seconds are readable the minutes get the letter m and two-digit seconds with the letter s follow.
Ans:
8h33m48s
